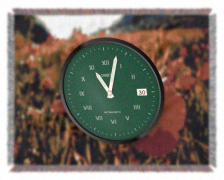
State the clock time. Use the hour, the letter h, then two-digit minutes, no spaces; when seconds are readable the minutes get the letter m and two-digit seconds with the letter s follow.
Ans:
11h03
